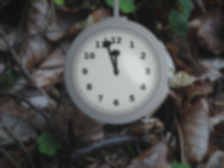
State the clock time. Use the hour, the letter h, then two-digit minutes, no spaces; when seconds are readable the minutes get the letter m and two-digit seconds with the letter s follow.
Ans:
11h57
